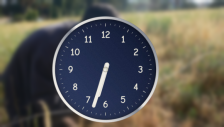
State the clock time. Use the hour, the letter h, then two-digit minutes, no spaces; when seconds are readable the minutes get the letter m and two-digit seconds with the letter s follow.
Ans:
6h33
